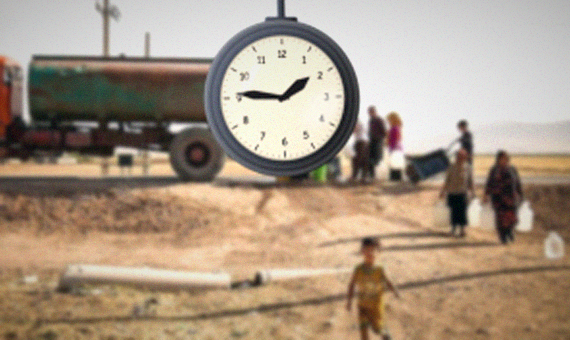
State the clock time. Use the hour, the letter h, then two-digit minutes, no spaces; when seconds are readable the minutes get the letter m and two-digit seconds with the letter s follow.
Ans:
1h46
